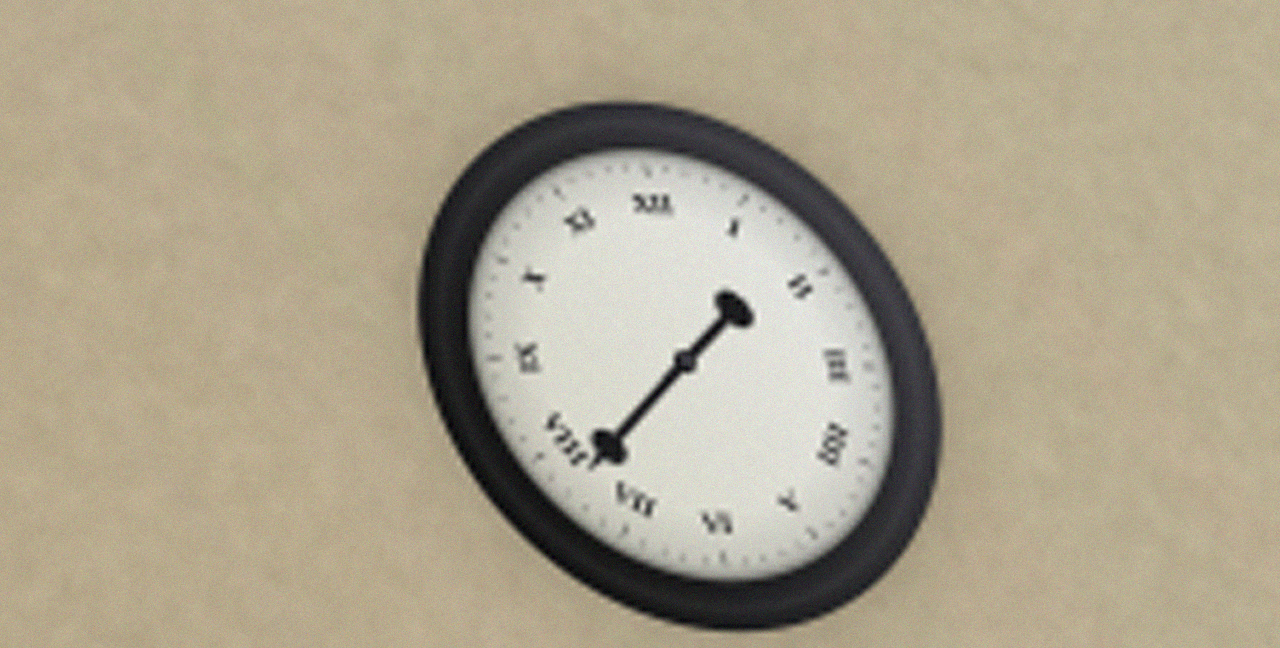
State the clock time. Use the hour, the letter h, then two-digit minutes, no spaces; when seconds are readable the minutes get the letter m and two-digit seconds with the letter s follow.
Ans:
1h38
